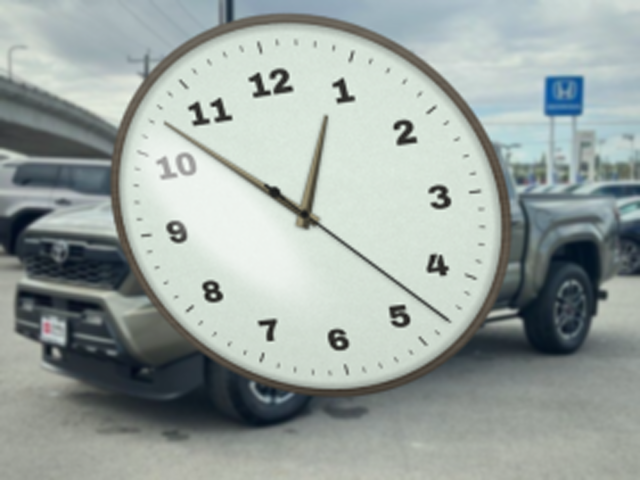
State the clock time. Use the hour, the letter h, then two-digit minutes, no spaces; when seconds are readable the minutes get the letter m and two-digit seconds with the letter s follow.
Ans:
12h52m23s
